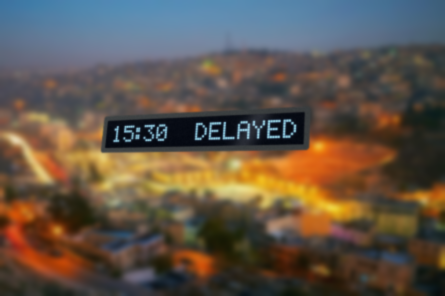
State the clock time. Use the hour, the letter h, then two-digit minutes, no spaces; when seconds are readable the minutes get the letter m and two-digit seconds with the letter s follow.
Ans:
15h30
